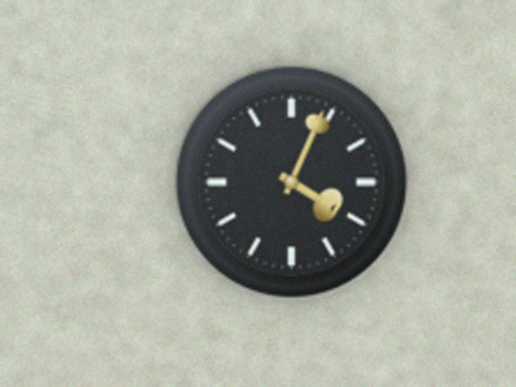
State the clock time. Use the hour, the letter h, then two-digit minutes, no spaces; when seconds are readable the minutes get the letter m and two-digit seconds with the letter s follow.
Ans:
4h04
